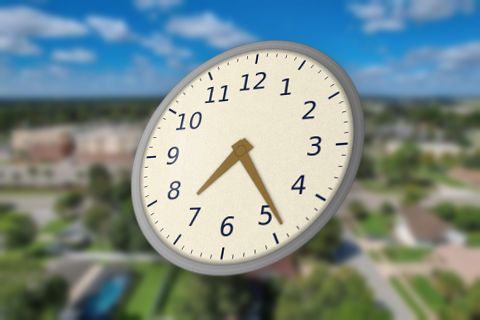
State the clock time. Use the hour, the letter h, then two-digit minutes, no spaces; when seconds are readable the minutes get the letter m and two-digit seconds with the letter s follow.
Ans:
7h24
